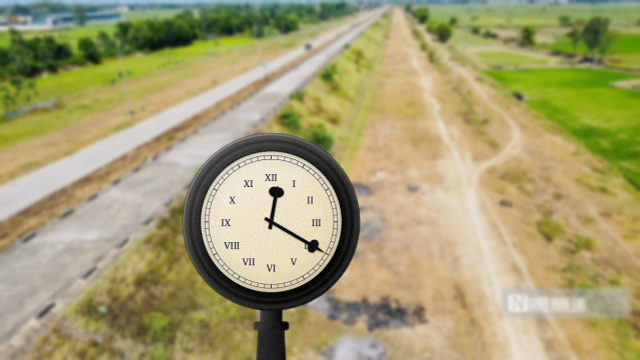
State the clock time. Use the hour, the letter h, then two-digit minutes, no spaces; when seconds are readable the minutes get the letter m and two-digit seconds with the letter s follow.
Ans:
12h20
